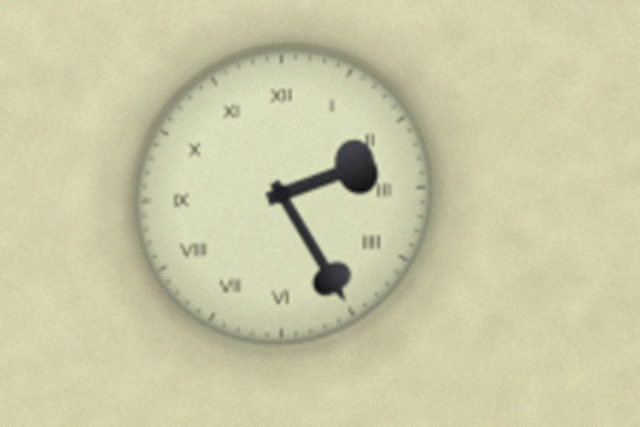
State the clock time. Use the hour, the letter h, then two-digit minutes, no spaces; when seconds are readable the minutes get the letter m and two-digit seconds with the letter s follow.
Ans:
2h25
